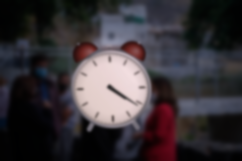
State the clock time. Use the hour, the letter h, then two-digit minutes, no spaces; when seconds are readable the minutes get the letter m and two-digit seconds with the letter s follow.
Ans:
4h21
